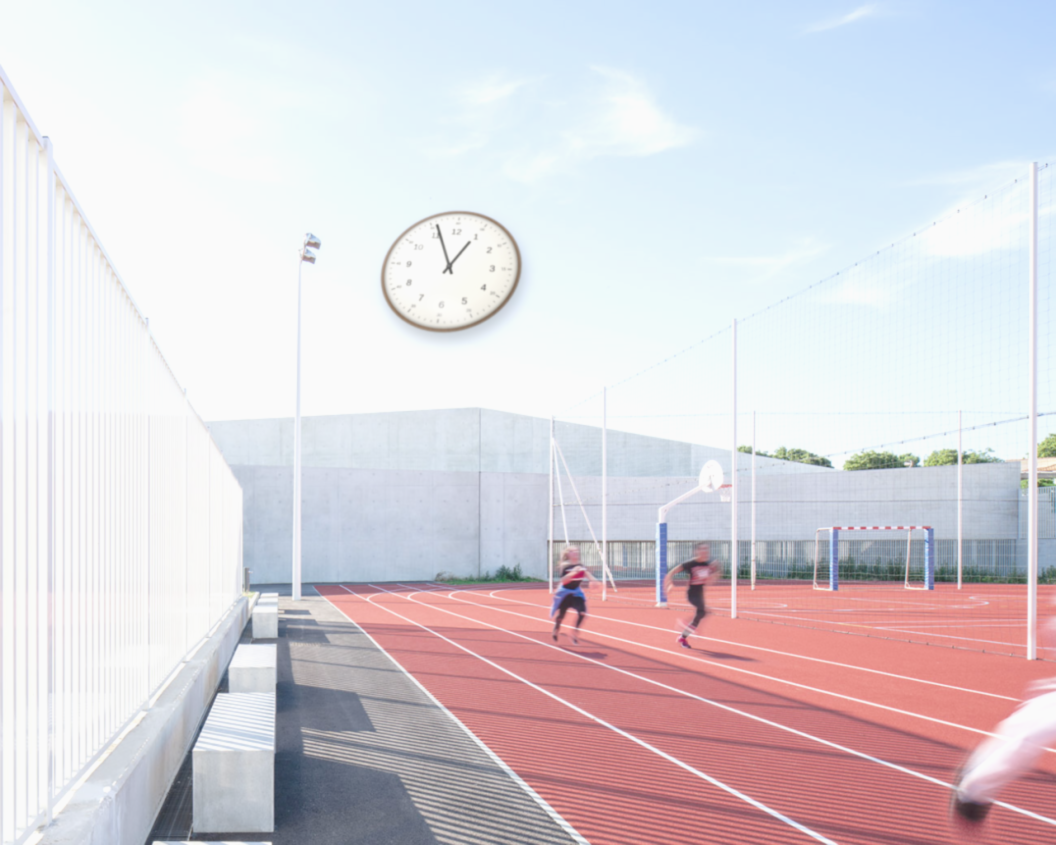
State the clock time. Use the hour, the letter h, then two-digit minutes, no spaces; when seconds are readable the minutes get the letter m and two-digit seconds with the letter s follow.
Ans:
12h56
